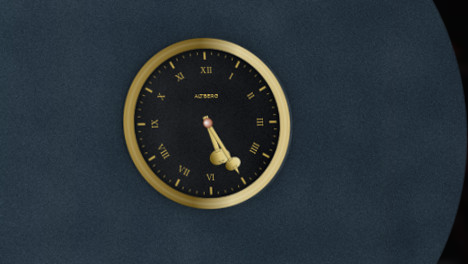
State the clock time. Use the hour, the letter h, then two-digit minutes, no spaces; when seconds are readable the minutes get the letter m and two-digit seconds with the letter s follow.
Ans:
5h25
